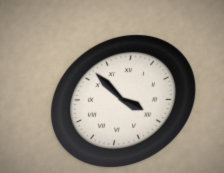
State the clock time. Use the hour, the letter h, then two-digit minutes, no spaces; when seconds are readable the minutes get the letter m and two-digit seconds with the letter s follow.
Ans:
3h52
